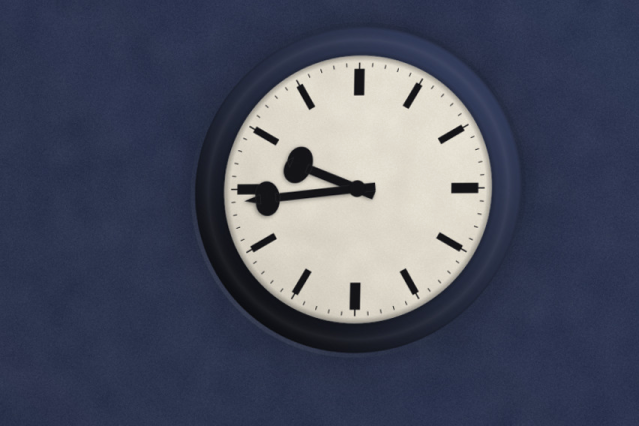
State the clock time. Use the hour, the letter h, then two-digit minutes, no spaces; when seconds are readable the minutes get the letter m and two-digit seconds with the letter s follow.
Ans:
9h44
